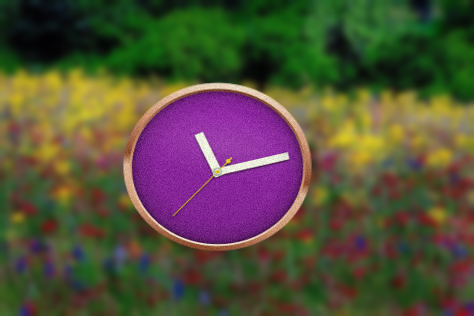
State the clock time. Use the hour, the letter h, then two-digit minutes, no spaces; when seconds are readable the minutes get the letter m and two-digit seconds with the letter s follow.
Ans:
11h12m37s
